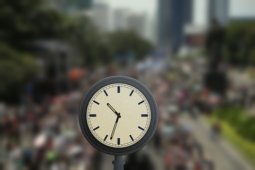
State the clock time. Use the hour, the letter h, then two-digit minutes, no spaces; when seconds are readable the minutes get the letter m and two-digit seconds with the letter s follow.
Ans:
10h33
